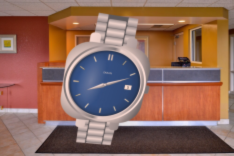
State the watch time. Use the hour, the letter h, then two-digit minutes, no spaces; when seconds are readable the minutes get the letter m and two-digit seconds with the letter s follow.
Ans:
8h11
